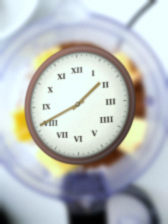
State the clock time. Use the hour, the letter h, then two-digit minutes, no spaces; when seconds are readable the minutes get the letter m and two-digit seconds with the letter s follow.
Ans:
1h41
